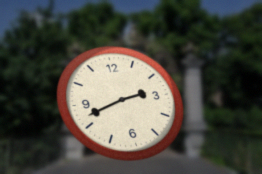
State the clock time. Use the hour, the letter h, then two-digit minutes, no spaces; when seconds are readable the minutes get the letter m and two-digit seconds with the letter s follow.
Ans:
2h42
